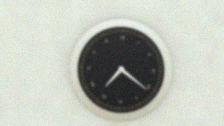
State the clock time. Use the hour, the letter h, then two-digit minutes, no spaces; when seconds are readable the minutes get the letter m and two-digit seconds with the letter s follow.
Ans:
7h21
